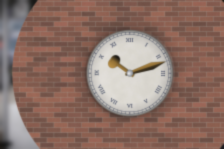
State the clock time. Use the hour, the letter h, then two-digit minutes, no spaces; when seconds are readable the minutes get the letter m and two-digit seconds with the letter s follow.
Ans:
10h12
